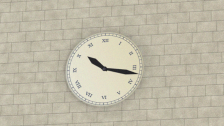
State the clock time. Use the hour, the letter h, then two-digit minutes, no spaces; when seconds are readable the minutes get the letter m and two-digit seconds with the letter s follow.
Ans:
10h17
